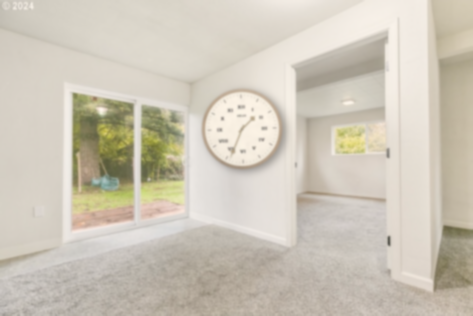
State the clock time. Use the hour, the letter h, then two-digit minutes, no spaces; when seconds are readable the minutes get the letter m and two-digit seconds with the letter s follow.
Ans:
1h34
